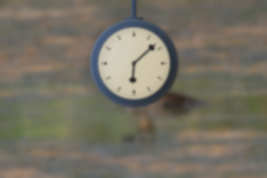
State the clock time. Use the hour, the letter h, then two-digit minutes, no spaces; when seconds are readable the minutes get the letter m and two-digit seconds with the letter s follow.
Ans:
6h08
